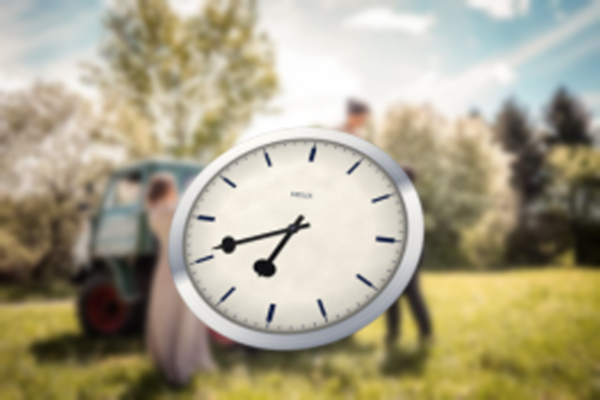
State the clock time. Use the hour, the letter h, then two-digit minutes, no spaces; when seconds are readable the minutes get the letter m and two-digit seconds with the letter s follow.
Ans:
6h41
